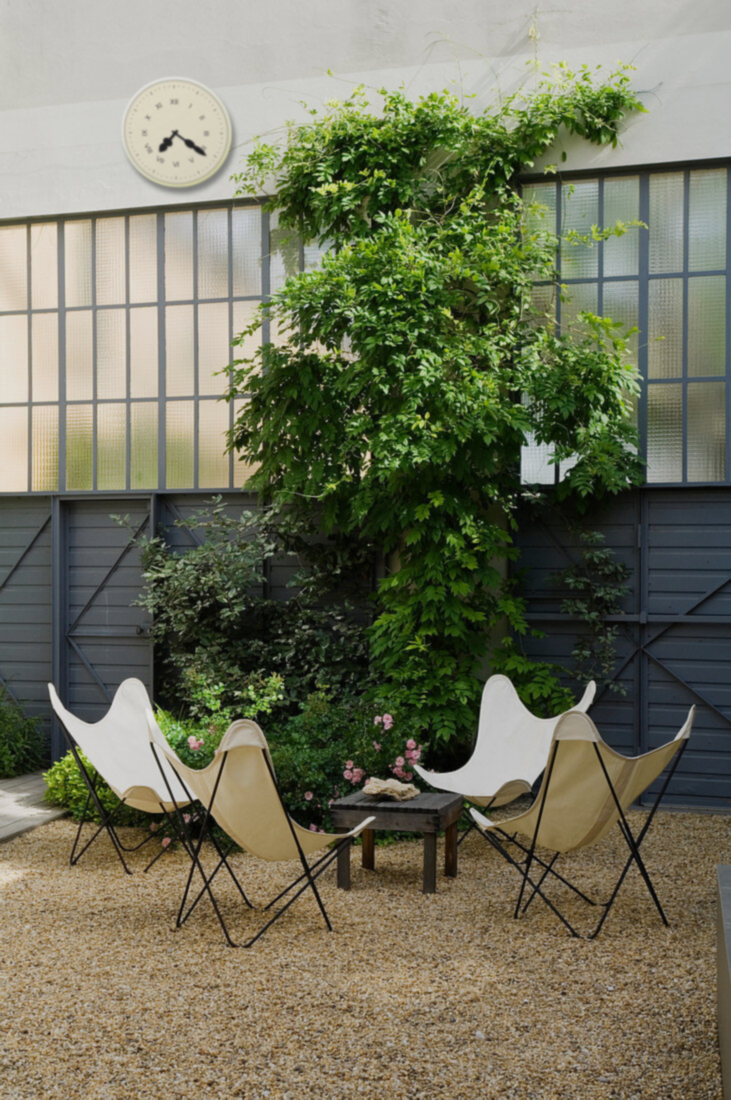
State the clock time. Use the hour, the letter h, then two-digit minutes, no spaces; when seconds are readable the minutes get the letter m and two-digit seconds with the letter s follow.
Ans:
7h21
